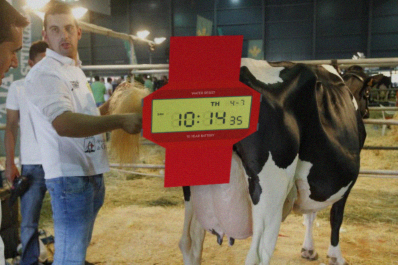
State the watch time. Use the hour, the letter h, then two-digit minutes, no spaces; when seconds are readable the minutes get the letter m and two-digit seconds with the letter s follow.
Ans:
10h14m35s
